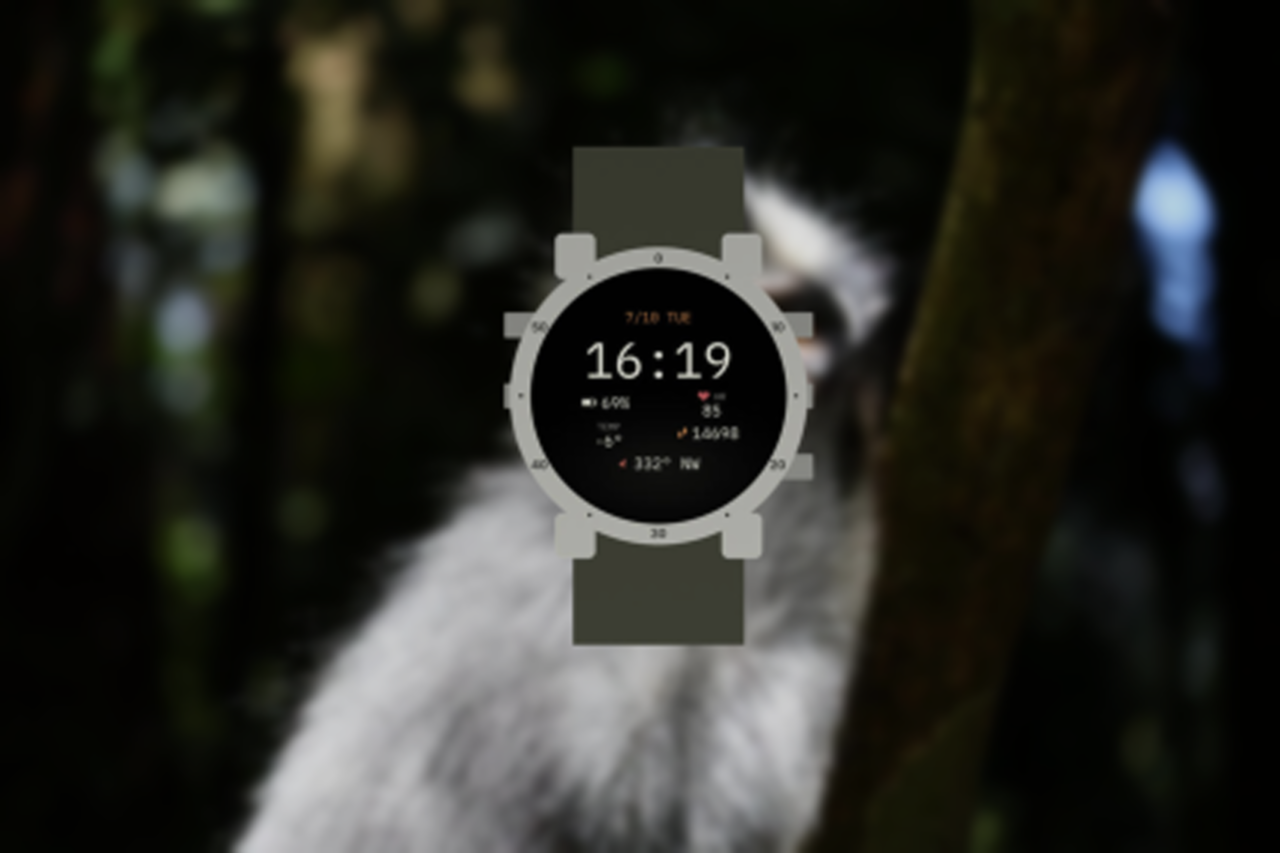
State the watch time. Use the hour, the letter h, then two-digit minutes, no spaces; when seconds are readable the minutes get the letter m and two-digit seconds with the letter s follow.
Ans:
16h19
